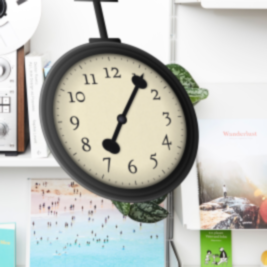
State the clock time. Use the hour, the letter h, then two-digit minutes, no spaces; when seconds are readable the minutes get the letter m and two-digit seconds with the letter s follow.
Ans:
7h06
